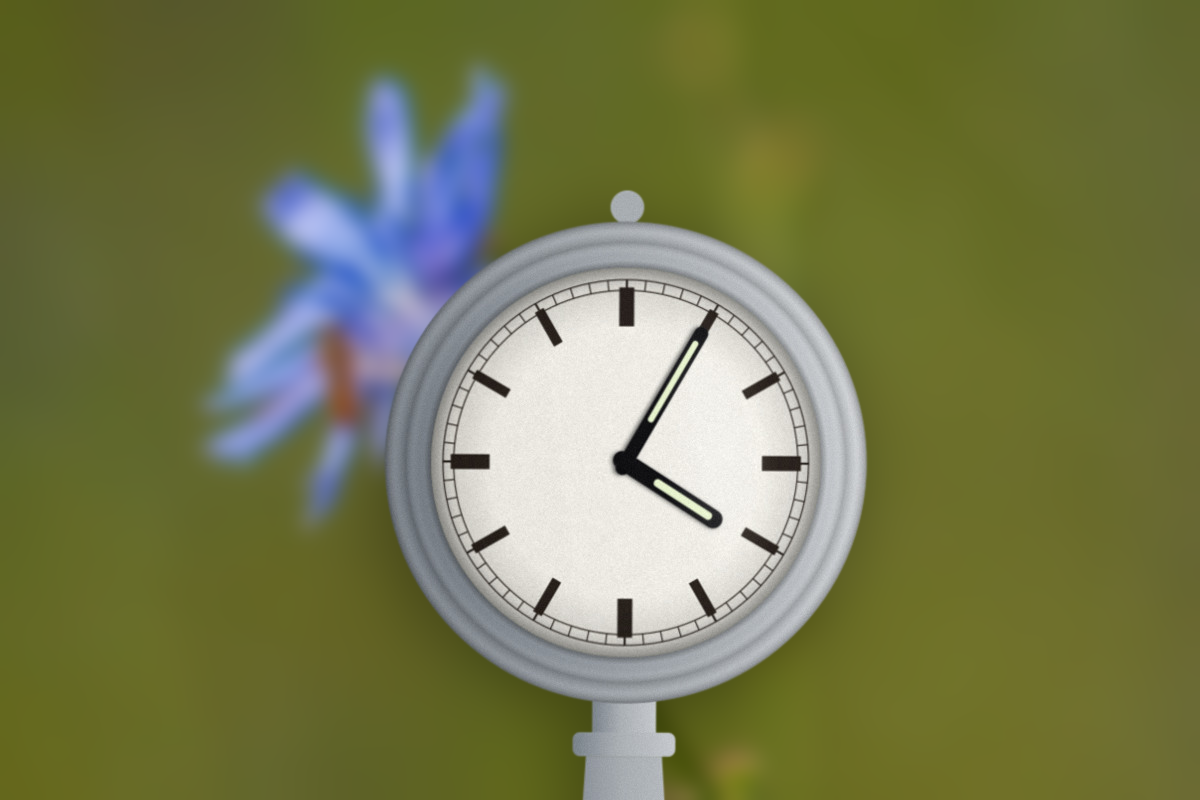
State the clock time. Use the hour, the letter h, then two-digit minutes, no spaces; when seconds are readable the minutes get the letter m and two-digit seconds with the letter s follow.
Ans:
4h05
